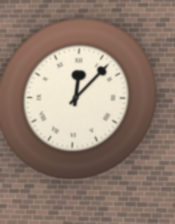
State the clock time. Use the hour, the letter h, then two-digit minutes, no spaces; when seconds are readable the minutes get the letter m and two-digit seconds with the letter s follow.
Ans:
12h07
